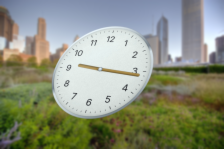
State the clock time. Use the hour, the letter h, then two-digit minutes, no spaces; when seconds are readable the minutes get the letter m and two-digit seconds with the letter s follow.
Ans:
9h16
